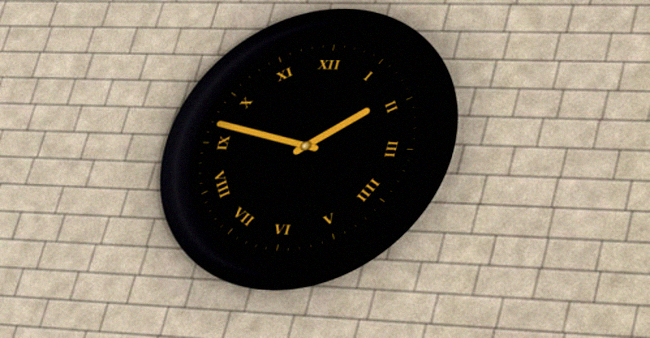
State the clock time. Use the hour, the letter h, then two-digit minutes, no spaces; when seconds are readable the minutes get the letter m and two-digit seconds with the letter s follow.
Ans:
1h47
